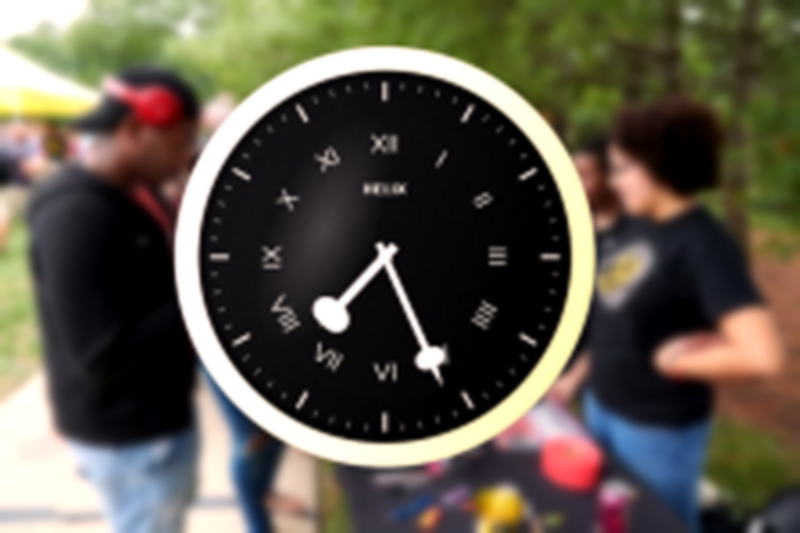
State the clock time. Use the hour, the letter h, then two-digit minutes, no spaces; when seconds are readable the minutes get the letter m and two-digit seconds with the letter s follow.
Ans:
7h26
